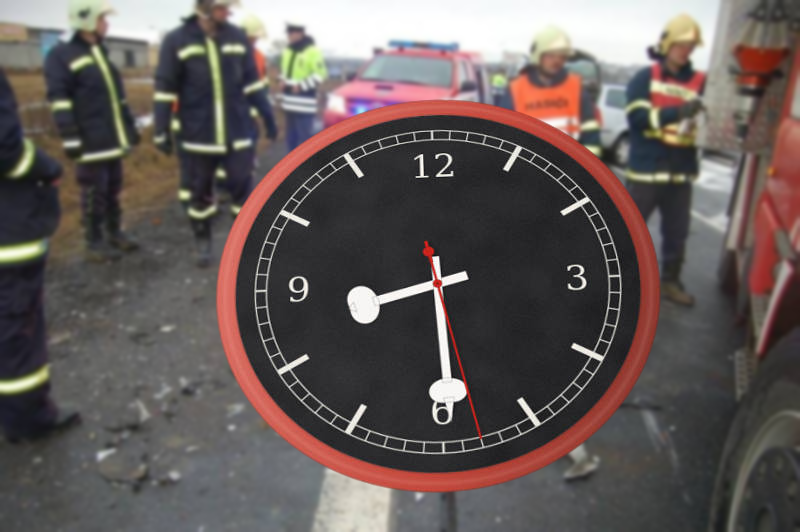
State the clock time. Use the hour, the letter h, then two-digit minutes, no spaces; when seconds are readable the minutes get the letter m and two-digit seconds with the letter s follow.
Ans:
8h29m28s
